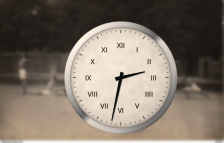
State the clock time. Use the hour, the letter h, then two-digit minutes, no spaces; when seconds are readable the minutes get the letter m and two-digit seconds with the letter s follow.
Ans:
2h32
